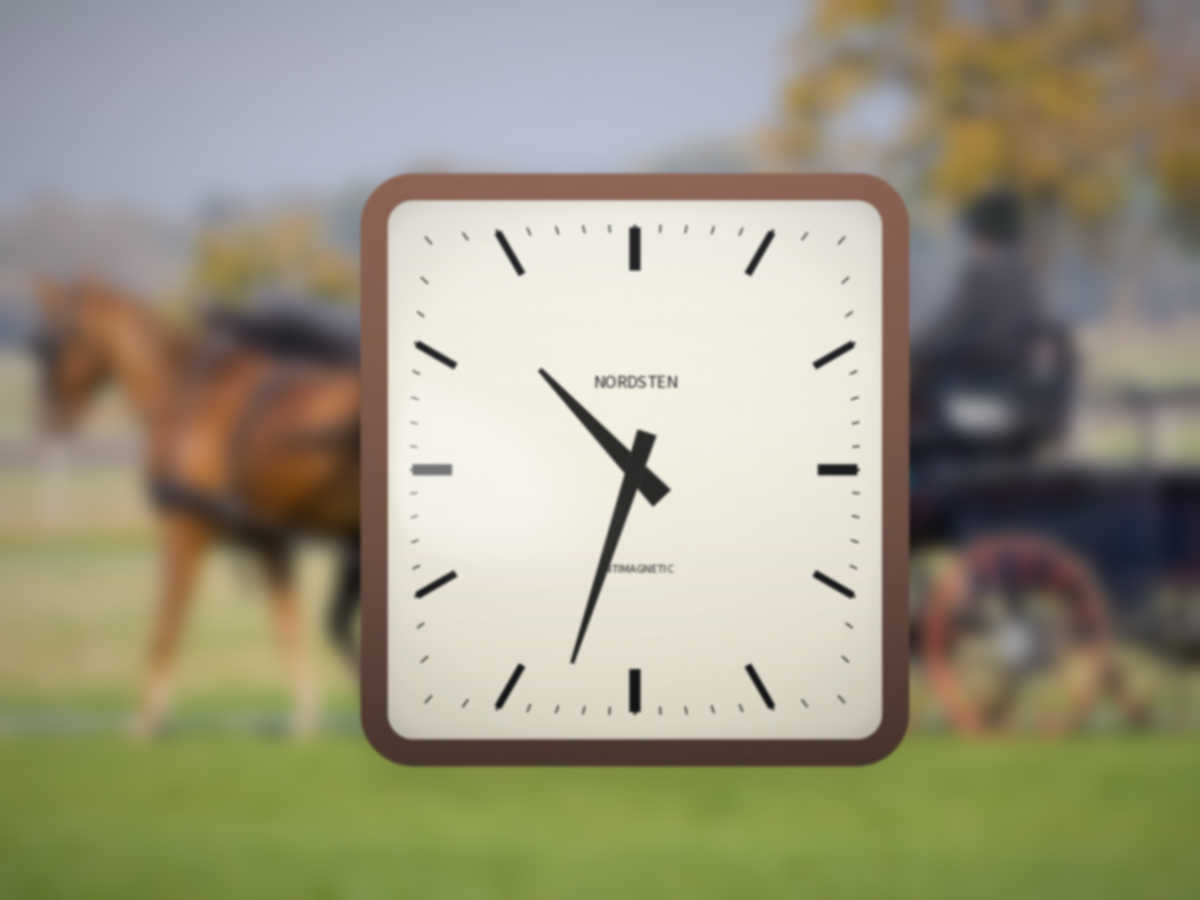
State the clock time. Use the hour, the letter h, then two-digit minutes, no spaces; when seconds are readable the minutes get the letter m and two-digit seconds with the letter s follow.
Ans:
10h33
